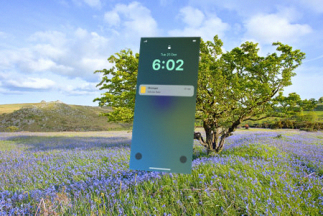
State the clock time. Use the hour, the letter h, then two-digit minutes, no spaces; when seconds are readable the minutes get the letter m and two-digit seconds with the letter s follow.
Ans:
6h02
